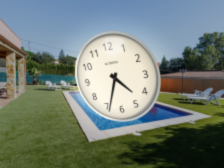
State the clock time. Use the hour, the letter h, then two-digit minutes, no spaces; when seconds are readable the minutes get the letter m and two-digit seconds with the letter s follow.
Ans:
4h34
